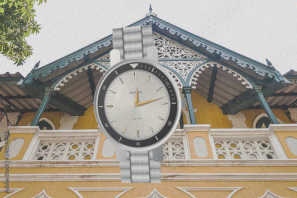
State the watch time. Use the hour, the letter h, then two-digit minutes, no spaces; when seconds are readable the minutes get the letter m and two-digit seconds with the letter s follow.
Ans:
12h13
